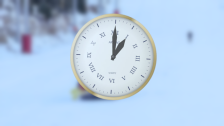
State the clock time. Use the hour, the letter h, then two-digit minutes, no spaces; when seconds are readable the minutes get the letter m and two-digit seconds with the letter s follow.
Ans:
1h00
